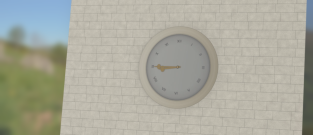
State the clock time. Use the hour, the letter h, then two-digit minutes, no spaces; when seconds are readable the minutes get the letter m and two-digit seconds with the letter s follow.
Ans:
8h45
